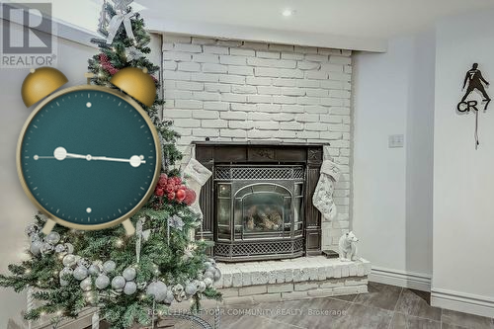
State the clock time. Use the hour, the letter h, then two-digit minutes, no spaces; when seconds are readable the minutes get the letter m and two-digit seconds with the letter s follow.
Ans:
9h15m45s
